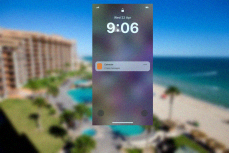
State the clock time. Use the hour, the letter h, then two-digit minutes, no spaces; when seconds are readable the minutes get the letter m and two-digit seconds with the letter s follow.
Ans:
9h06
